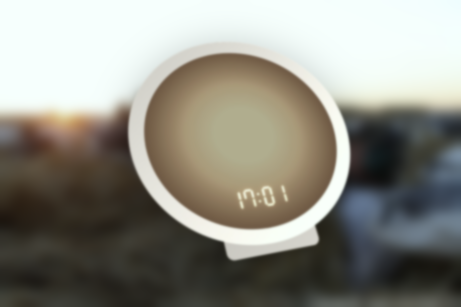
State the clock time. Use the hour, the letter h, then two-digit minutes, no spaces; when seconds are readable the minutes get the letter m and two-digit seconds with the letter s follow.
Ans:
17h01
